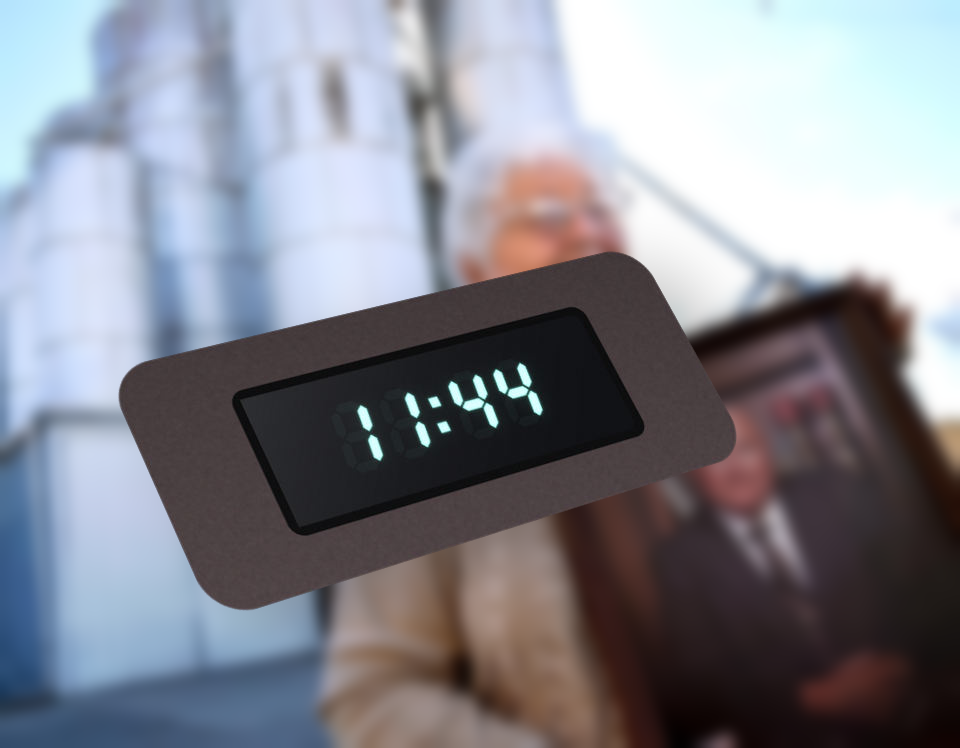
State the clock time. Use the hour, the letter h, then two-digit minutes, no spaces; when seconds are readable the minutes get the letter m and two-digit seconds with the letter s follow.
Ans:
11h44
